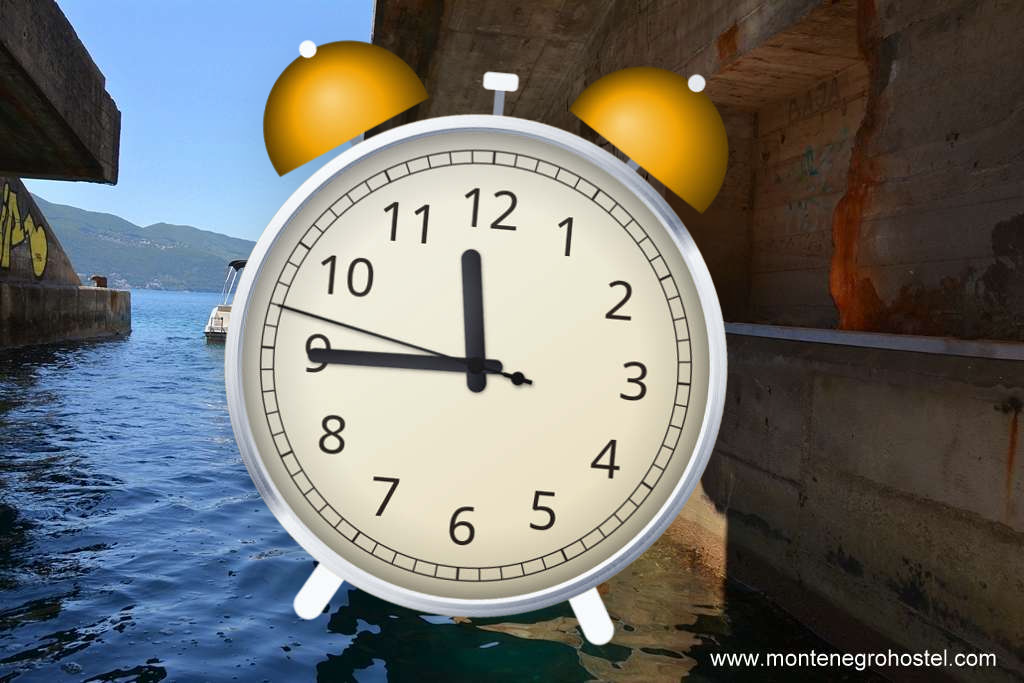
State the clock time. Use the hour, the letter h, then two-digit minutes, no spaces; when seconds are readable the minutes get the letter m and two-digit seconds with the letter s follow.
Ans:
11h44m47s
